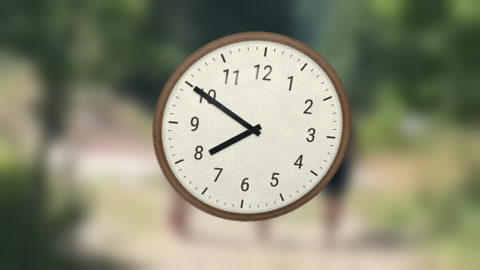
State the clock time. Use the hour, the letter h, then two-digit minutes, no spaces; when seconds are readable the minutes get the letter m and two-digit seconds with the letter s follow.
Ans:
7h50
